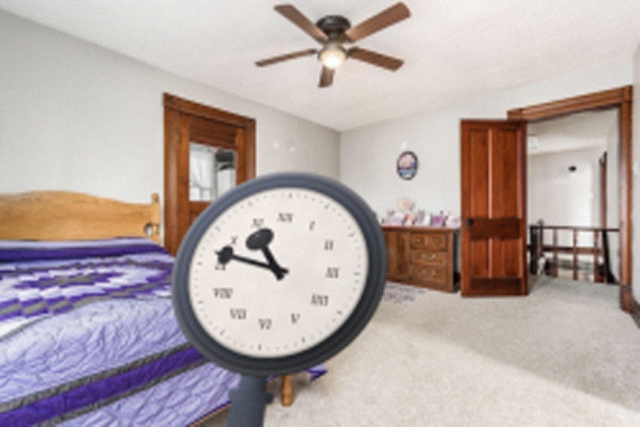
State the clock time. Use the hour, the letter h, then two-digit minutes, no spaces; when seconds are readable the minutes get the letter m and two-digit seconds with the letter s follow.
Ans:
10h47
